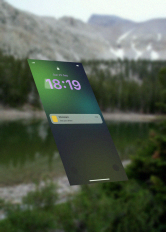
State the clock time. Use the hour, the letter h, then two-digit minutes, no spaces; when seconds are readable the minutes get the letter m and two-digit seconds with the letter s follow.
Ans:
18h19
